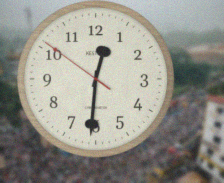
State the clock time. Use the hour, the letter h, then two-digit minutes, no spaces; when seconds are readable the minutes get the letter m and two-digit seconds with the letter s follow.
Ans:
12h30m51s
